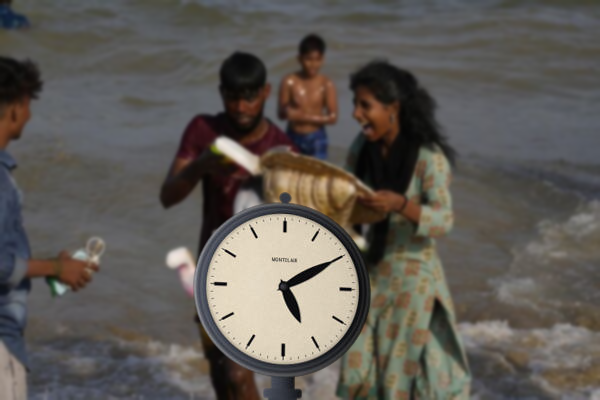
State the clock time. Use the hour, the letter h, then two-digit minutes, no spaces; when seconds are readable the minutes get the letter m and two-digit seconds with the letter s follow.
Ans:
5h10
